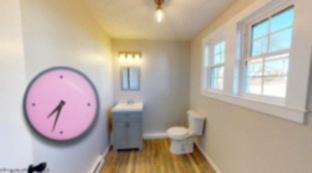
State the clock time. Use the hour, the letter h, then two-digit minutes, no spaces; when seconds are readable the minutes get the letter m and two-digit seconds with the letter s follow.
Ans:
7h33
